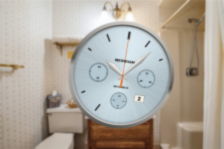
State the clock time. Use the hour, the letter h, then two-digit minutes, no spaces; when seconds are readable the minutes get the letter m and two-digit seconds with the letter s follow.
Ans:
10h07
